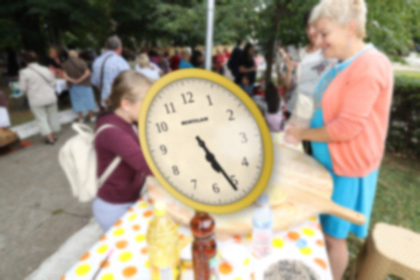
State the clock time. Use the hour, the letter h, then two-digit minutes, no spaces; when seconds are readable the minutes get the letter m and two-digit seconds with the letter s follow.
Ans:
5h26
